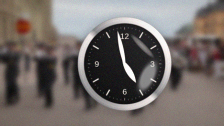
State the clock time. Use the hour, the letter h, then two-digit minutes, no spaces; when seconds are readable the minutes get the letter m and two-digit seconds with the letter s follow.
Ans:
4h58
